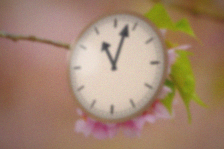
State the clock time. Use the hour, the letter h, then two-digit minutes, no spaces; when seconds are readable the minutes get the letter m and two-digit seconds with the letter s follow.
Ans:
11h03
